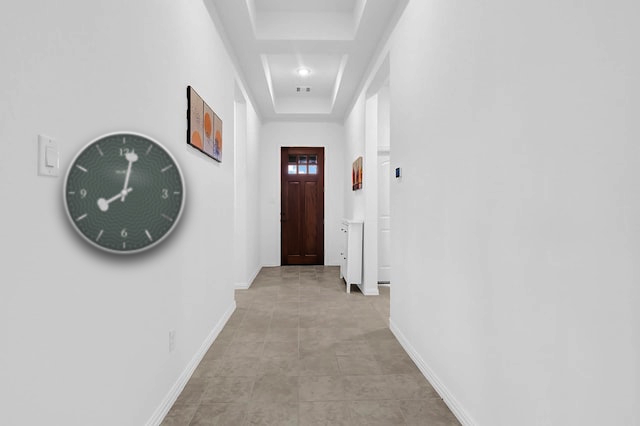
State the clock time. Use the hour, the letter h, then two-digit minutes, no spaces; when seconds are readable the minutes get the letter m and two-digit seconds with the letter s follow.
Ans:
8h02
